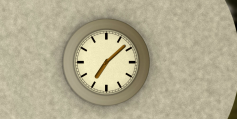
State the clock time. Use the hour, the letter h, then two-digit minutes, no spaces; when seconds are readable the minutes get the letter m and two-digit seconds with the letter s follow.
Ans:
7h08
